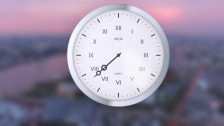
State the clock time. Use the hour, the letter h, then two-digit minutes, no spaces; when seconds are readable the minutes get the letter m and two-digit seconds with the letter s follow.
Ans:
7h38
